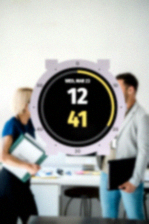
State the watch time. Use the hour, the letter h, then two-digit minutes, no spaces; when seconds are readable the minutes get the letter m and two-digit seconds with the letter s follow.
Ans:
12h41
